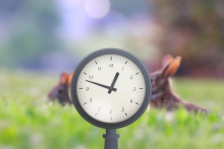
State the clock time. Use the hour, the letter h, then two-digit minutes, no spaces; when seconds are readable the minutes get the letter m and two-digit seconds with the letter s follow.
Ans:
12h48
